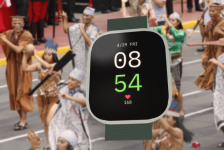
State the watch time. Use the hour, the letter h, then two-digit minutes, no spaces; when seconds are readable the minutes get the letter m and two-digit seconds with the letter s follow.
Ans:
8h54
